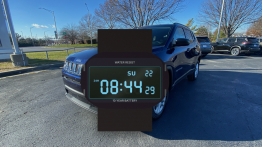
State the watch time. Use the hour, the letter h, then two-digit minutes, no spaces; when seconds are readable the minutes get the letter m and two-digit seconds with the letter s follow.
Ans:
8h44m29s
